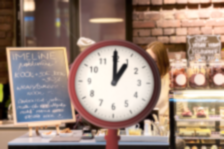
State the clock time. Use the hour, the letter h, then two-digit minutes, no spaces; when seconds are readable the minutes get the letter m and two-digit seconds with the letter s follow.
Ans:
1h00
